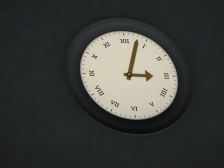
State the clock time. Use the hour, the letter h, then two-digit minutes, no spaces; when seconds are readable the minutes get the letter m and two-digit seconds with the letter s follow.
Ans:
3h03
